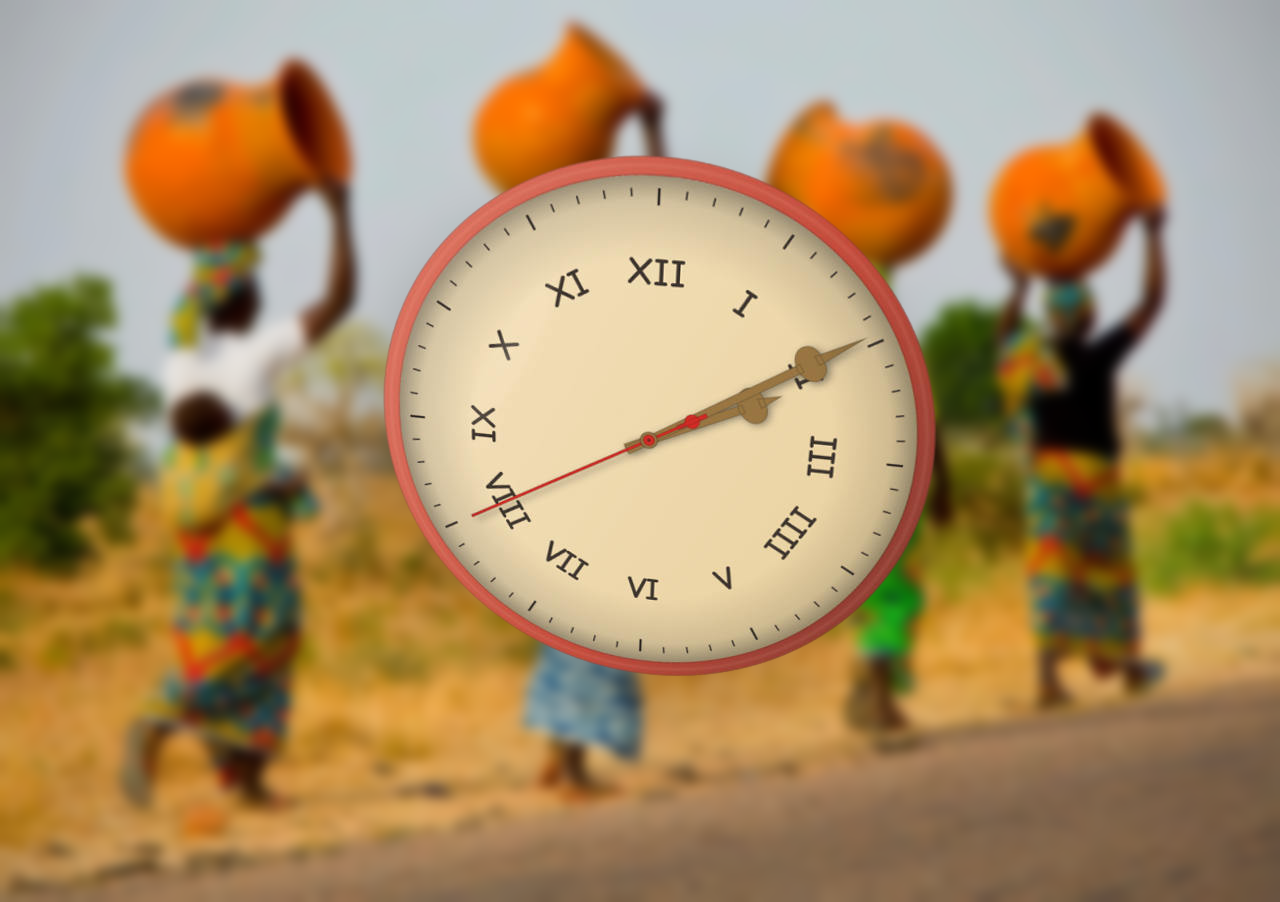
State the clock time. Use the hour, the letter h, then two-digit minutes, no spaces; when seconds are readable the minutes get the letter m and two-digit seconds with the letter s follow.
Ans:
2h09m40s
